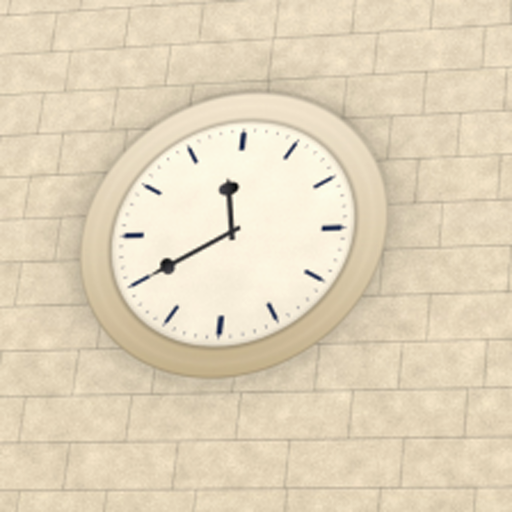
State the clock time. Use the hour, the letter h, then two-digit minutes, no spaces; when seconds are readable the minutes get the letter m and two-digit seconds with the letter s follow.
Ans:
11h40
